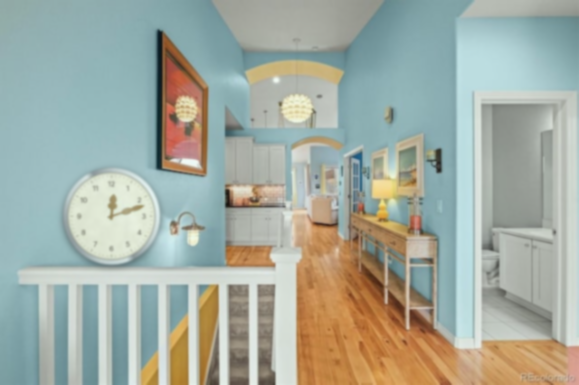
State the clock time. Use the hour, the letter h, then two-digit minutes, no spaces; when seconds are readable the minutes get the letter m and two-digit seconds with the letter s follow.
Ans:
12h12
